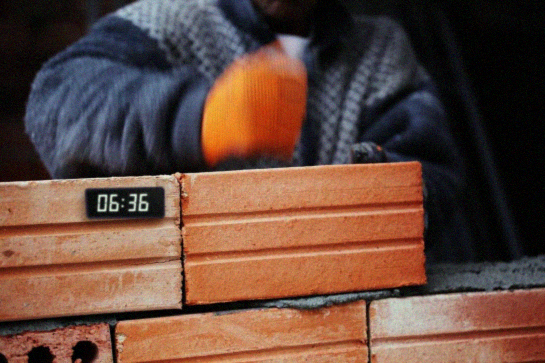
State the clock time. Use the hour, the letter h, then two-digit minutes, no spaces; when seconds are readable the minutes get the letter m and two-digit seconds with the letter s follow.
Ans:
6h36
